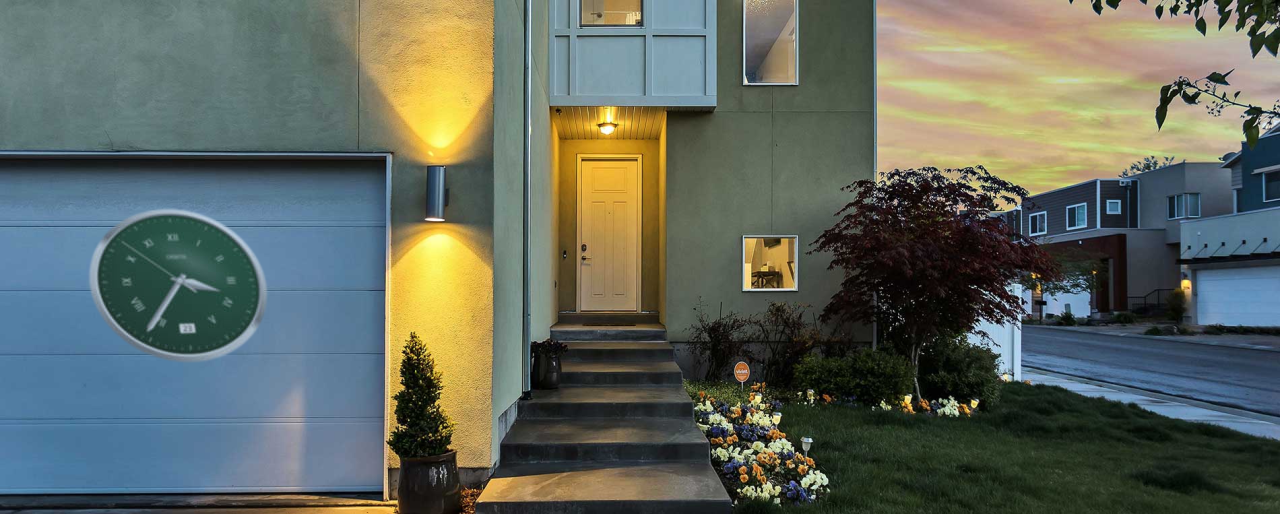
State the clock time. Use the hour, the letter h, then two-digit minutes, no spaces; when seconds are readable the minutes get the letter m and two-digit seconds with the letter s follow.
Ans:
3h35m52s
